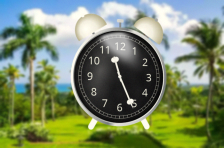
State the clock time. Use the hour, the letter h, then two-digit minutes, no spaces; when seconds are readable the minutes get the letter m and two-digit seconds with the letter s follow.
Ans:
11h26
